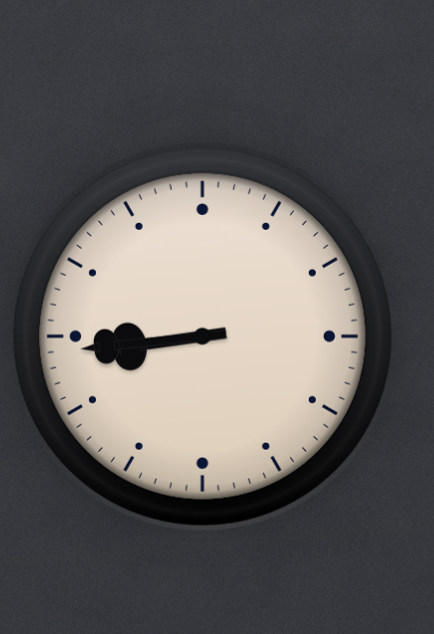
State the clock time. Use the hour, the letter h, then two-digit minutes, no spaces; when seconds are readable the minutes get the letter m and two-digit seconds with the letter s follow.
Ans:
8h44
